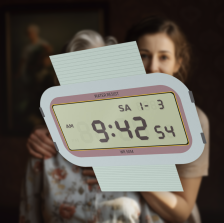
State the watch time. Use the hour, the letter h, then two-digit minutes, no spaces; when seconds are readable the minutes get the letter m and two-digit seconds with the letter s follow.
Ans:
9h42m54s
